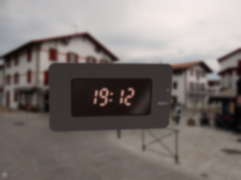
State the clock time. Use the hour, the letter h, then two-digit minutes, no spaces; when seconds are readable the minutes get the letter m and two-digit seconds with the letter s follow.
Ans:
19h12
